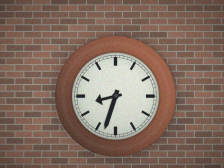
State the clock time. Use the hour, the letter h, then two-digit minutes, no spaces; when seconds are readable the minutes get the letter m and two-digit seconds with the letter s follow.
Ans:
8h33
